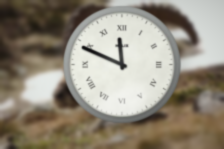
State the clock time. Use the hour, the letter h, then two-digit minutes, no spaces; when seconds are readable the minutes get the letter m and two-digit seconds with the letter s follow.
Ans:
11h49
